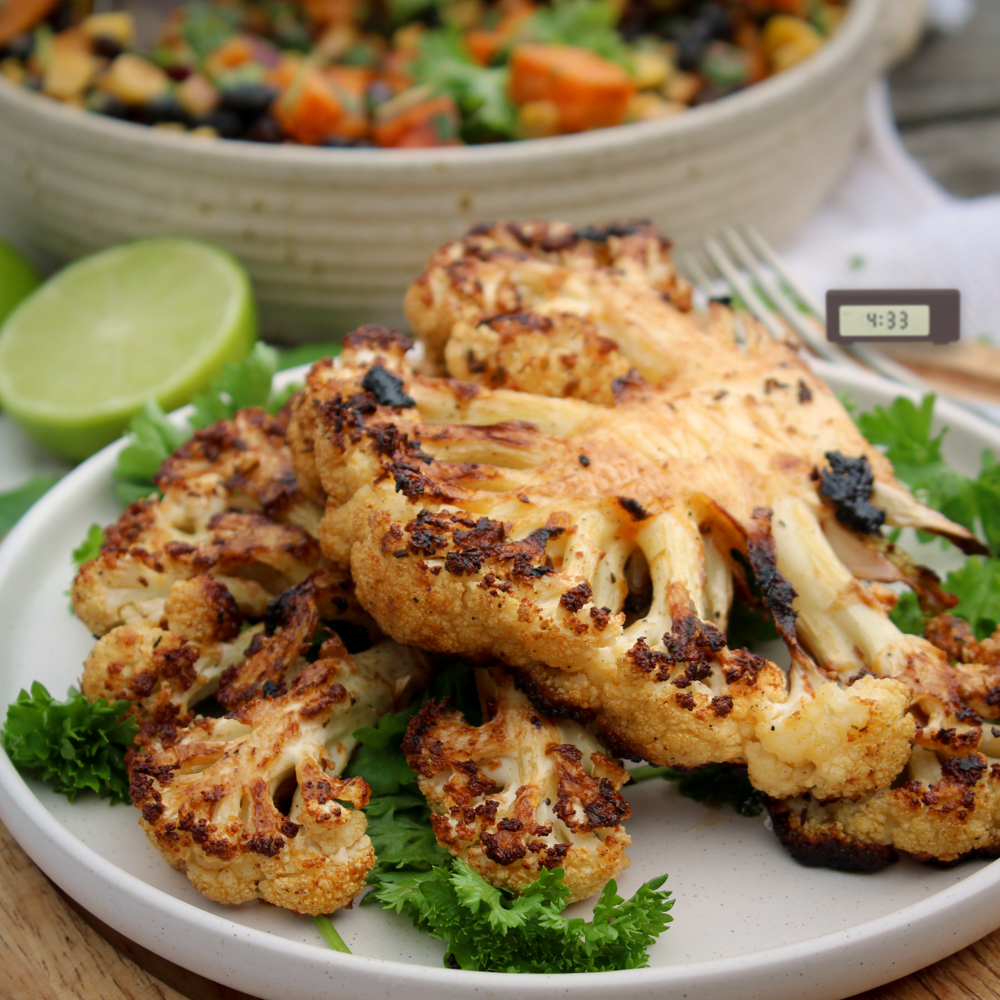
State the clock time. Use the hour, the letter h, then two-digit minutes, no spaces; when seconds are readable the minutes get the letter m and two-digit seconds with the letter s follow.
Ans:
4h33
